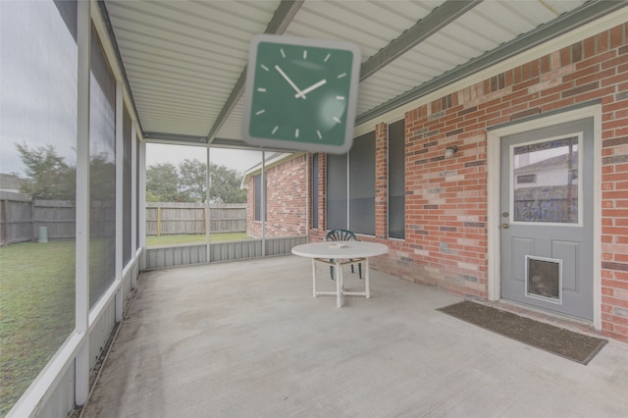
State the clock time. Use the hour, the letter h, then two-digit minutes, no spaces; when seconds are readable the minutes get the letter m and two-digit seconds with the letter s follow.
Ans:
1h52
